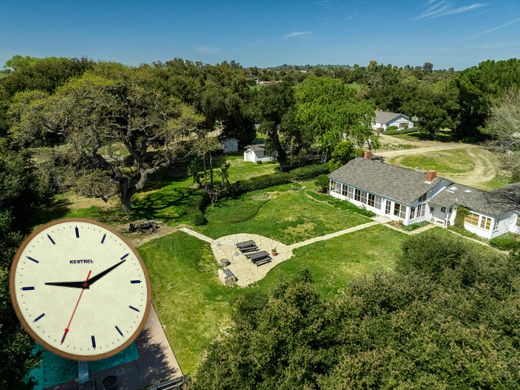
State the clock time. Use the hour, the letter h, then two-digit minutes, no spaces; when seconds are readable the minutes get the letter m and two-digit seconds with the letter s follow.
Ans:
9h10m35s
